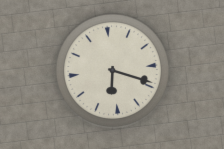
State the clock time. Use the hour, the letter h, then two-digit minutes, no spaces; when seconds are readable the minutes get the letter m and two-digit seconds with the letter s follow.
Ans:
6h19
